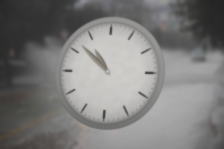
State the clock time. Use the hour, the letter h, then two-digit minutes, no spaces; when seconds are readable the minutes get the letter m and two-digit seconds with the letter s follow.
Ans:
10h52
